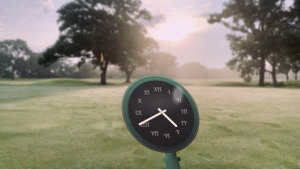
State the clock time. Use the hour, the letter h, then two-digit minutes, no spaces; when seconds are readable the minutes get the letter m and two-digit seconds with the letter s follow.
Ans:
4h41
